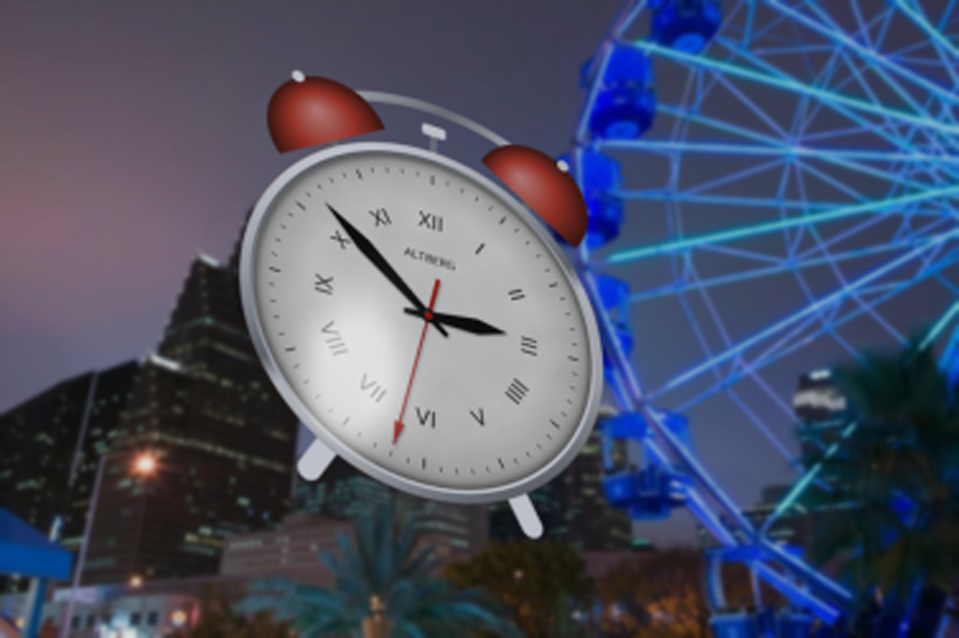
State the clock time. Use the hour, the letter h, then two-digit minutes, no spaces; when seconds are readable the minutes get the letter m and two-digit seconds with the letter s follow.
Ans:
2h51m32s
